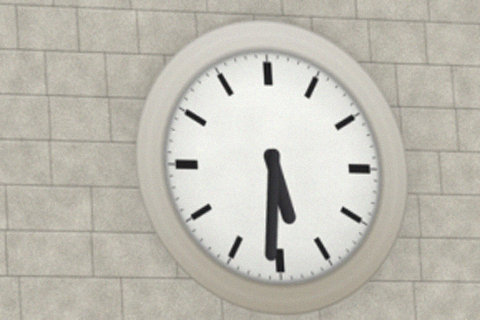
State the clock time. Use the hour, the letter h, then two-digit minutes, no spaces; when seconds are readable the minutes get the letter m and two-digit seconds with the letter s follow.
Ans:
5h31
